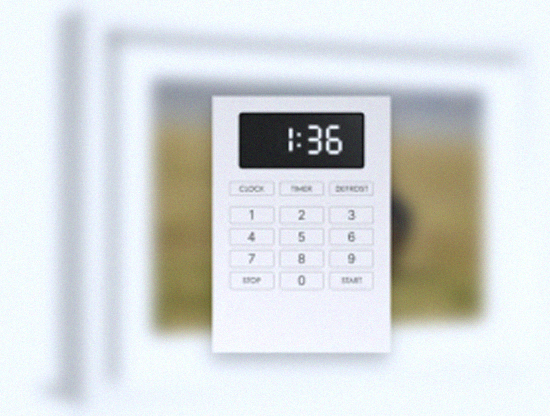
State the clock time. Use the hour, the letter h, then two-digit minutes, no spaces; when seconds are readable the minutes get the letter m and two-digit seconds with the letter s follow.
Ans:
1h36
